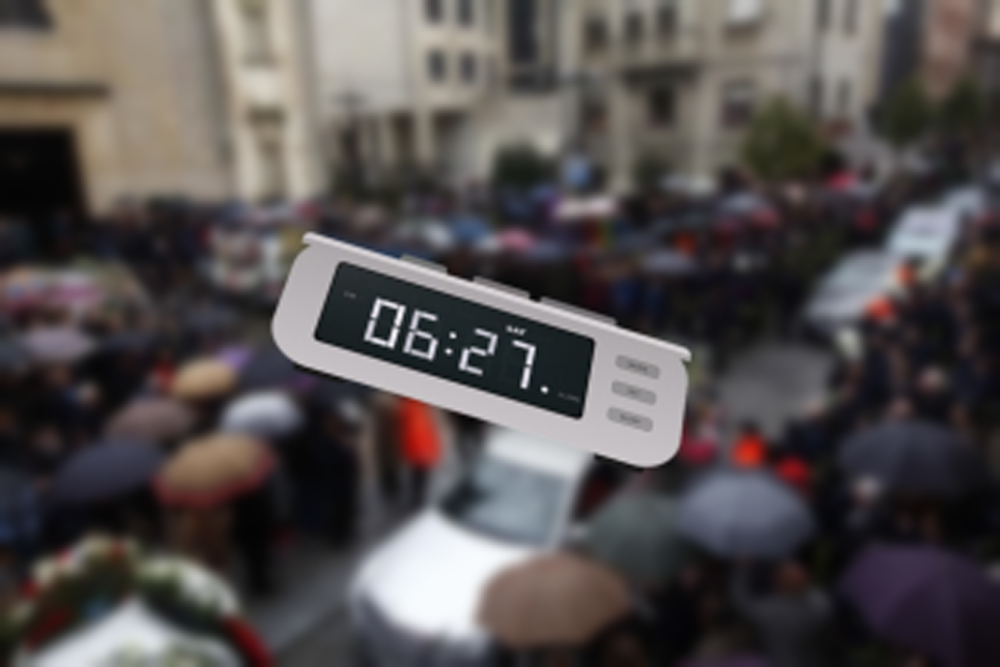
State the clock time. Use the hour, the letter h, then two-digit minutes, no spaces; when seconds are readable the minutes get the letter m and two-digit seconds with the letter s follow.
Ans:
6h27
